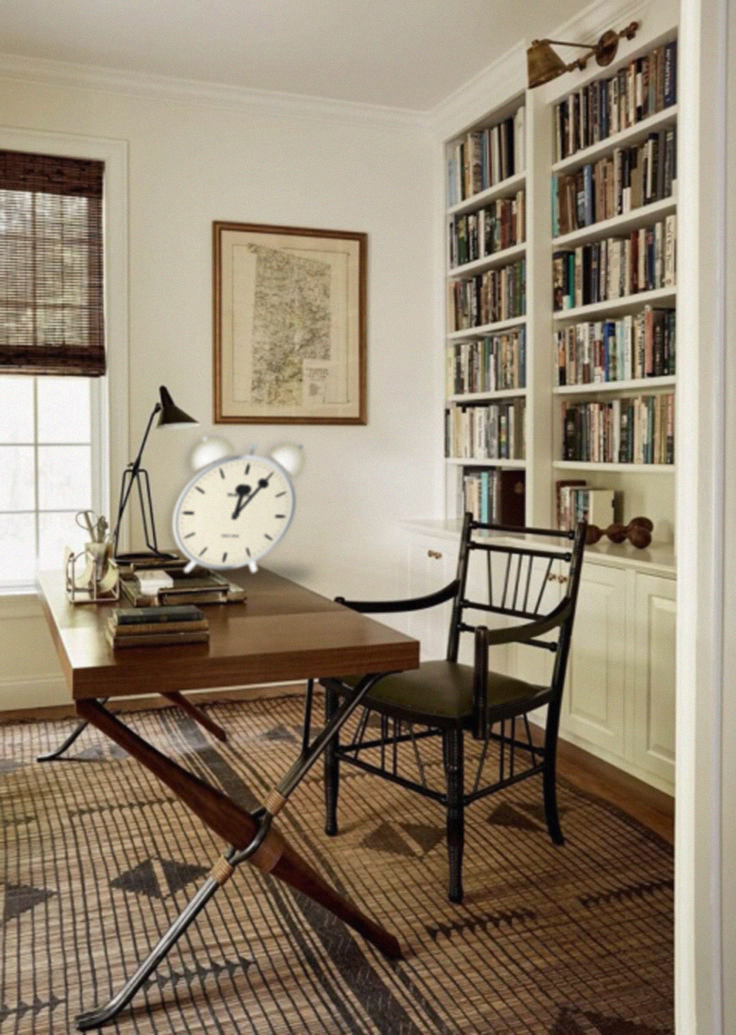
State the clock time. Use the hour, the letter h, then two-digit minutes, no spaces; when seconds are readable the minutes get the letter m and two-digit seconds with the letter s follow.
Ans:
12h05
